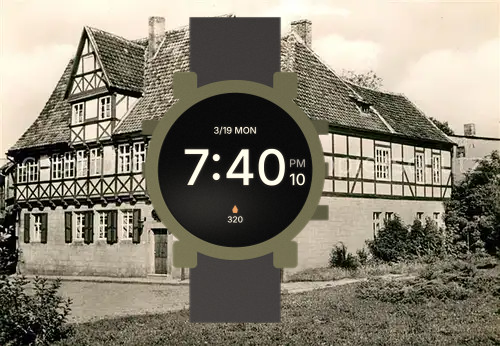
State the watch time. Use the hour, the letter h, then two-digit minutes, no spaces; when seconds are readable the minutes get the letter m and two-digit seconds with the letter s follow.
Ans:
7h40m10s
